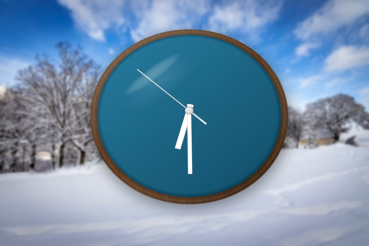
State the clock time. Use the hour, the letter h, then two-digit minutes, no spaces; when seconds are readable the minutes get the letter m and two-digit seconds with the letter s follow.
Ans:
6h29m52s
